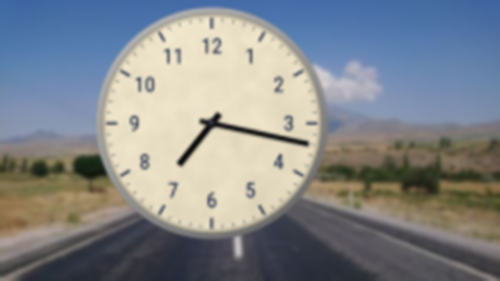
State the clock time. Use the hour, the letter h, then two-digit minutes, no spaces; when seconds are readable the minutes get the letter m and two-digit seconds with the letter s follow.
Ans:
7h17
